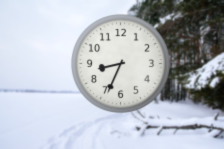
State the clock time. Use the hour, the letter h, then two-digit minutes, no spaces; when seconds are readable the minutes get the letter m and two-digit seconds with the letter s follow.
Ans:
8h34
